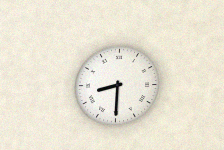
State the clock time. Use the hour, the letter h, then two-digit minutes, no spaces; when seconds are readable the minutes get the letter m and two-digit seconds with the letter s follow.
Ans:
8h30
